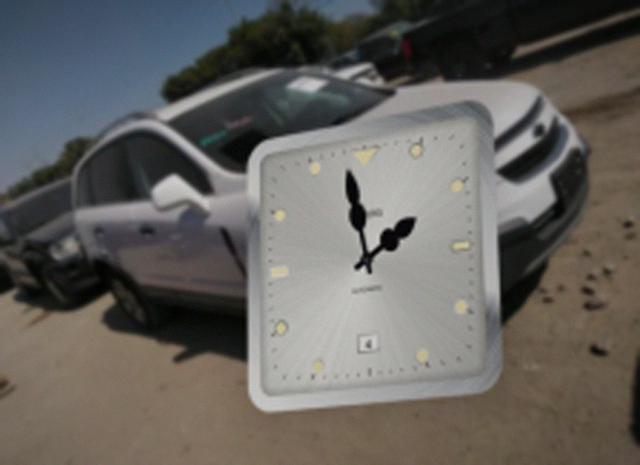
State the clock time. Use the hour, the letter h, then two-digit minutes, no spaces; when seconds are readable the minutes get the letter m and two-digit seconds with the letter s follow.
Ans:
1h58
